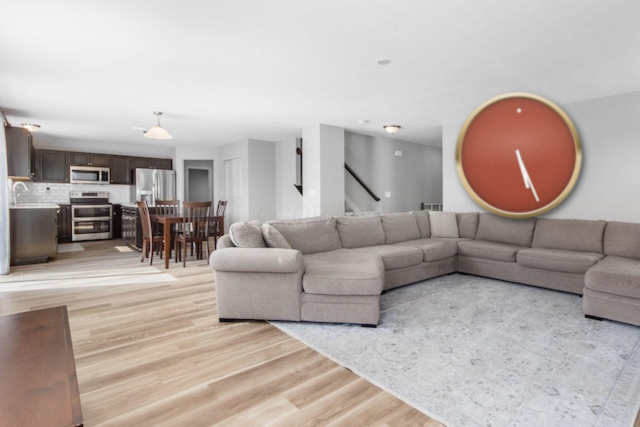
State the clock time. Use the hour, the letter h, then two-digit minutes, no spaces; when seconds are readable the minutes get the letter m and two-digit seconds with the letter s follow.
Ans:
5h26
